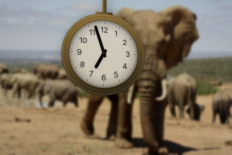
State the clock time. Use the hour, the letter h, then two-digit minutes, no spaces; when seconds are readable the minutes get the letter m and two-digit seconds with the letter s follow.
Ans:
6h57
